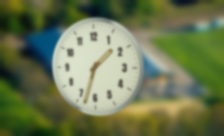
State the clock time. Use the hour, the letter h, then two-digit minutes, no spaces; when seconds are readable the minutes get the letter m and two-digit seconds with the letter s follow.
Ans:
1h33
